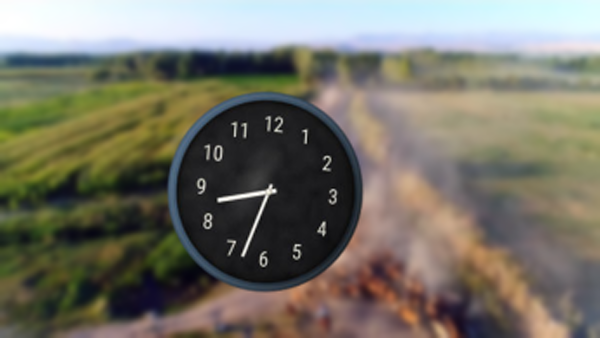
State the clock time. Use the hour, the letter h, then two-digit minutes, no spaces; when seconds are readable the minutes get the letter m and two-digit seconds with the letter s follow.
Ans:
8h33
